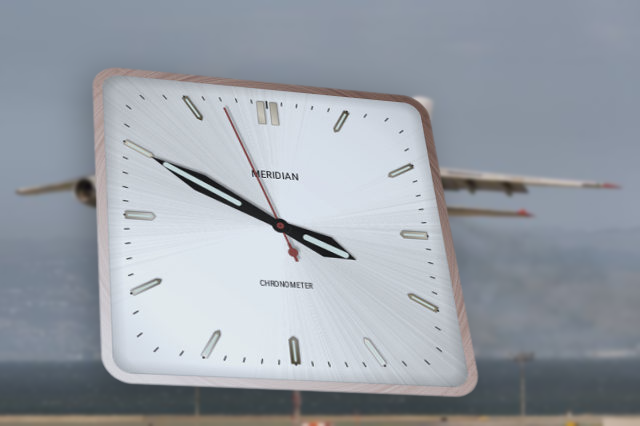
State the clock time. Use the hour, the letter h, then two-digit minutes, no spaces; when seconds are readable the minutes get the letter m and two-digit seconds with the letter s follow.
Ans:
3h49m57s
